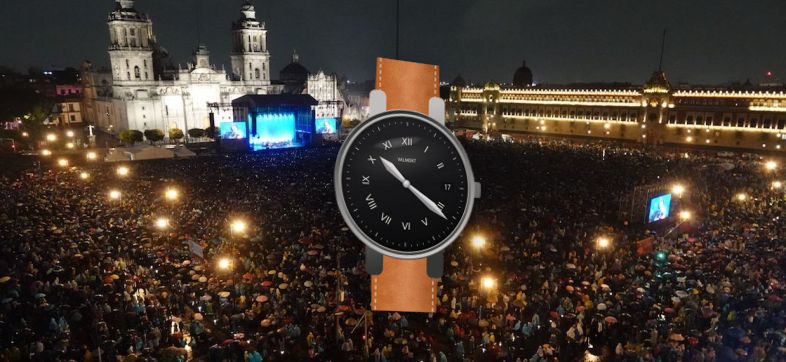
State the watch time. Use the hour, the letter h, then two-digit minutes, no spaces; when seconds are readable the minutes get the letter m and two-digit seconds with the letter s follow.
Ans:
10h21
